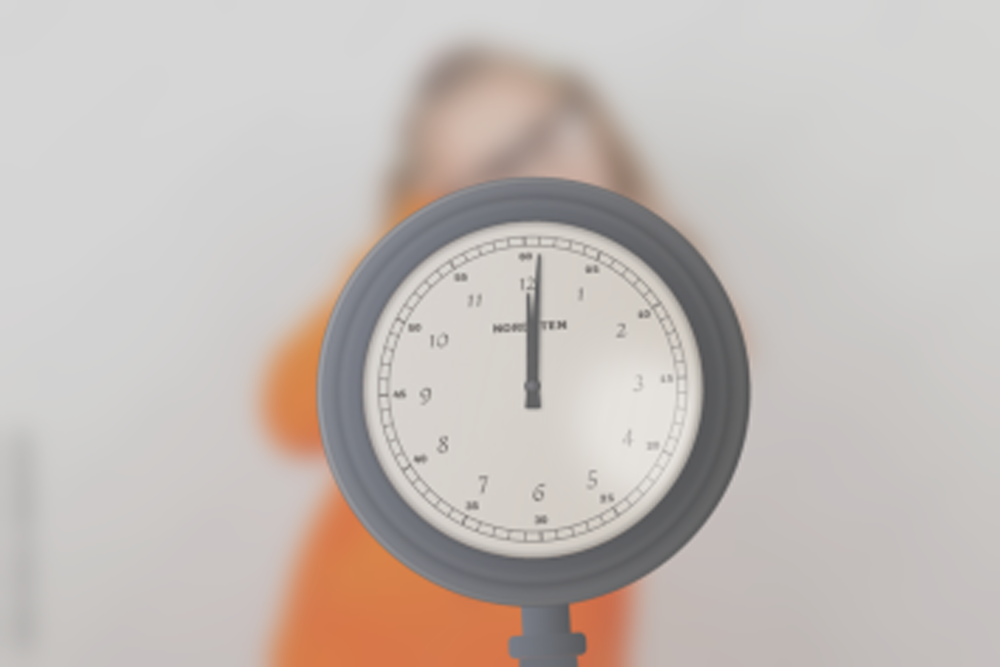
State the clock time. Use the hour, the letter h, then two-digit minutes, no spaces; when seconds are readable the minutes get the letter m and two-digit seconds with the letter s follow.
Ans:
12h01
